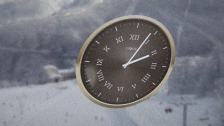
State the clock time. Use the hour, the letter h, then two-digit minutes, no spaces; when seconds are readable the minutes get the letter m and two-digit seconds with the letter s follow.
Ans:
2h04
